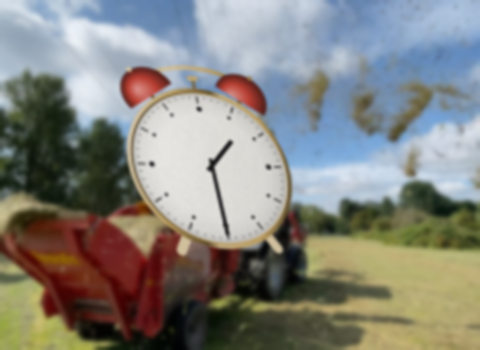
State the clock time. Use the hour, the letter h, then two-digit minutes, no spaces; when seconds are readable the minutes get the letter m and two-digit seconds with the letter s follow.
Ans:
1h30
